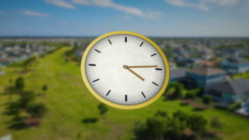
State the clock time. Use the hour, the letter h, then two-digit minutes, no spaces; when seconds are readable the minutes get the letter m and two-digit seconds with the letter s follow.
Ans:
4h14
